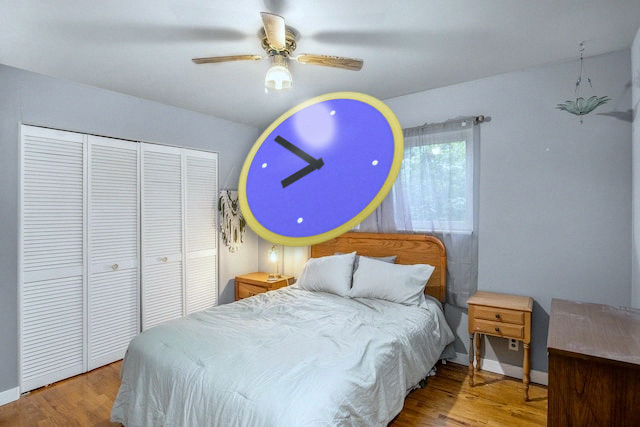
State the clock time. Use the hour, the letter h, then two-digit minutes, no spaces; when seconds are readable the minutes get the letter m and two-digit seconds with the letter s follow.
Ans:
7h50
